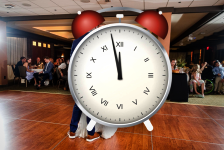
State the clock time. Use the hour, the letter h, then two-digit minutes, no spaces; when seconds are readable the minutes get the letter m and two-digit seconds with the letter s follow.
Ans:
11h58
